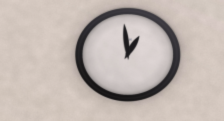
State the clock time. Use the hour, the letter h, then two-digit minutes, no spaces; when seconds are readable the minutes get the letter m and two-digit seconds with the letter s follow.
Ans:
12h59
